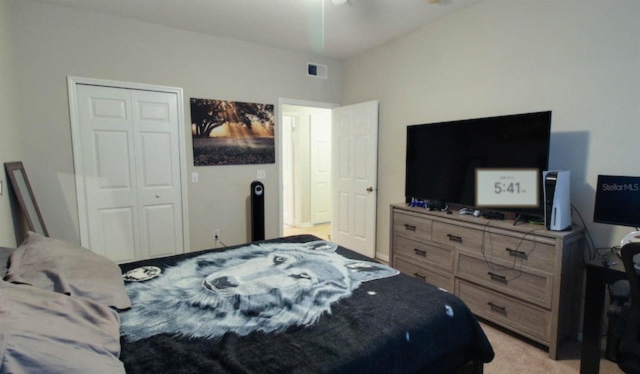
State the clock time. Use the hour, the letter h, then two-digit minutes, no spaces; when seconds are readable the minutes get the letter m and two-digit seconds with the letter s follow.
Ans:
5h41
